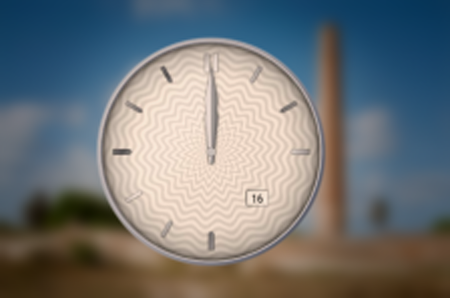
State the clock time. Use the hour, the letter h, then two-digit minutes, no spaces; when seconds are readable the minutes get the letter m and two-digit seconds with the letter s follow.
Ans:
12h00
